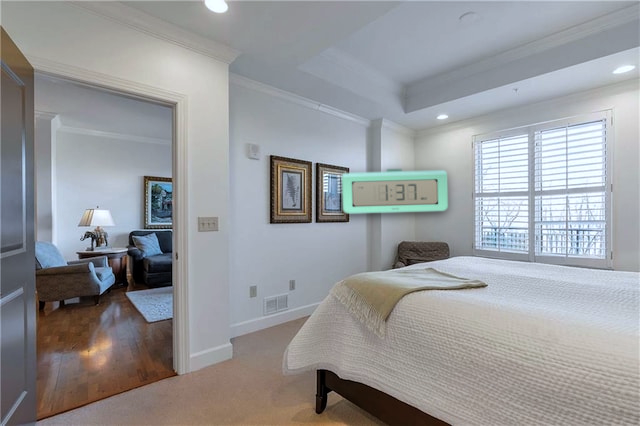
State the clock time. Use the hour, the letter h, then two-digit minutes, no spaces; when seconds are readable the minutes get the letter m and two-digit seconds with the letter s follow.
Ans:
1h37
